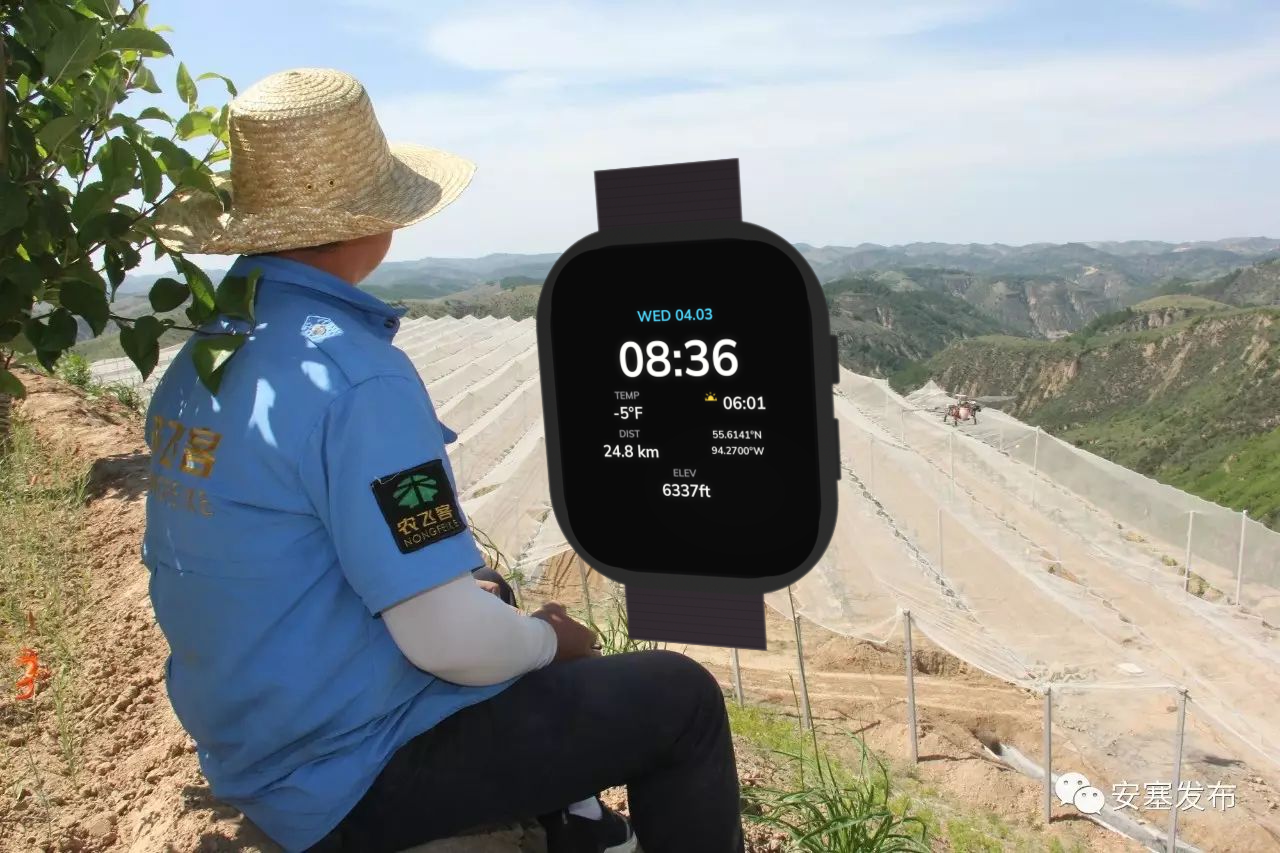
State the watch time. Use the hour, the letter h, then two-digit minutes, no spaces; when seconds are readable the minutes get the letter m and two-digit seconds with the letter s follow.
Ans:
8h36
